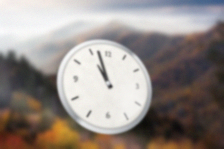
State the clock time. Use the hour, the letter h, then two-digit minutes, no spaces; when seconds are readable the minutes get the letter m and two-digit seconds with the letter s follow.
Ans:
10h57
